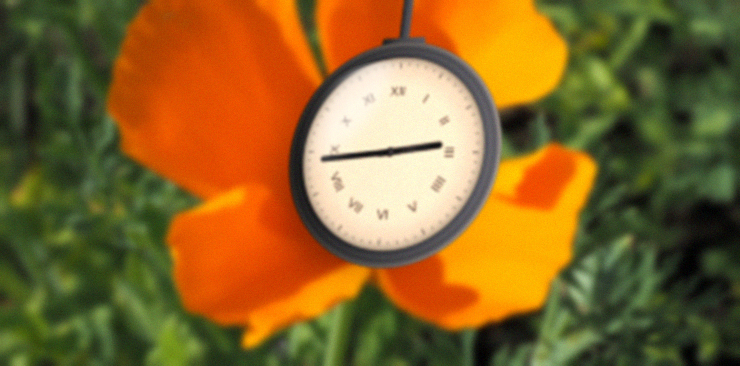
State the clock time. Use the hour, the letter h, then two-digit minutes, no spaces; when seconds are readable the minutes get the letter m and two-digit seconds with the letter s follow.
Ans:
2h44
